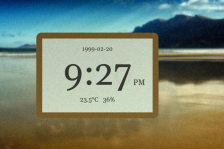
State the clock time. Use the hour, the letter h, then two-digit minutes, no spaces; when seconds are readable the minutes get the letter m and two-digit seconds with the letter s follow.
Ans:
9h27
